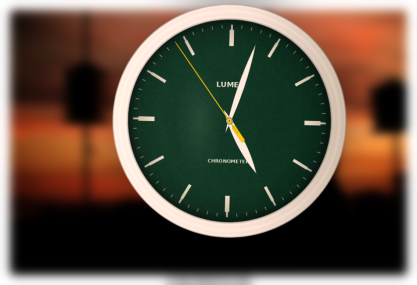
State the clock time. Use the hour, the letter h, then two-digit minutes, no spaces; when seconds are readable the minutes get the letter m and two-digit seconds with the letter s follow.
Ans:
5h02m54s
